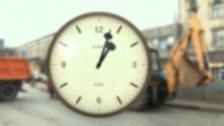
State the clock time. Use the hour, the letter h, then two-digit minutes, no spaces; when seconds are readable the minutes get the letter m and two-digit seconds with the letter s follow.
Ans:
1h03
